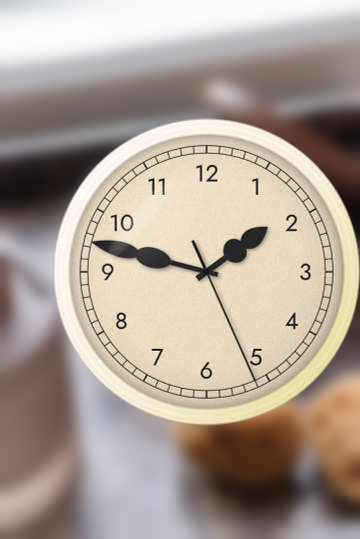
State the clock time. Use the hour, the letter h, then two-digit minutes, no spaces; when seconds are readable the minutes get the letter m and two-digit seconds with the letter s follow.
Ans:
1h47m26s
